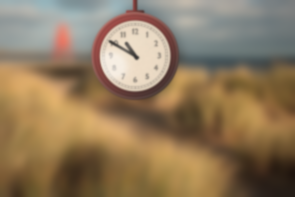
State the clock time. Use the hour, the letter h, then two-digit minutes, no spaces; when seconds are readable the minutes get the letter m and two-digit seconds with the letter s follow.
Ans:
10h50
